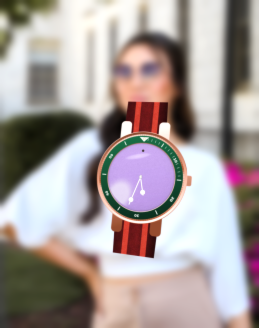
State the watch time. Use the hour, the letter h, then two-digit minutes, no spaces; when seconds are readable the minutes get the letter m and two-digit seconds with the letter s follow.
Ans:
5h33
